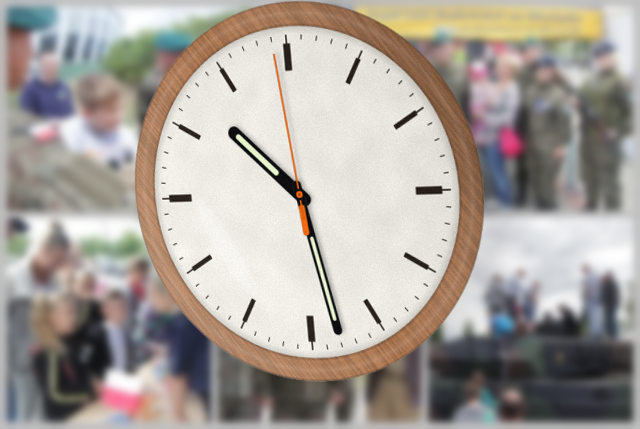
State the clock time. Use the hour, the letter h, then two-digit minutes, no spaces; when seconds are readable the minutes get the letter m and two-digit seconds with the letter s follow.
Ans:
10h27m59s
